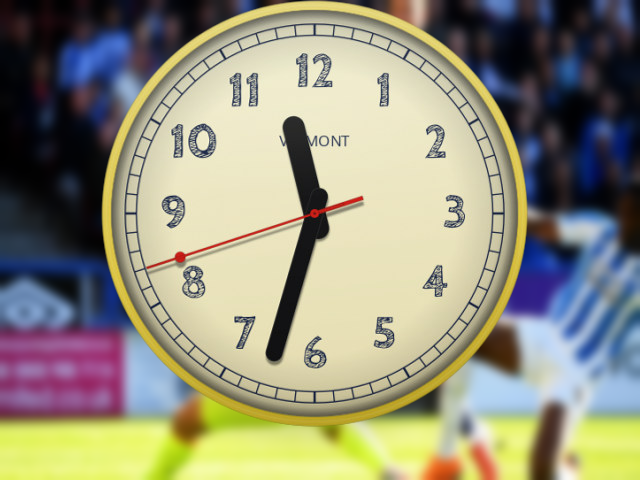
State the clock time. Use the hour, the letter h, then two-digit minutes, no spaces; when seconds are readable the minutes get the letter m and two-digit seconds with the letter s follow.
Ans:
11h32m42s
